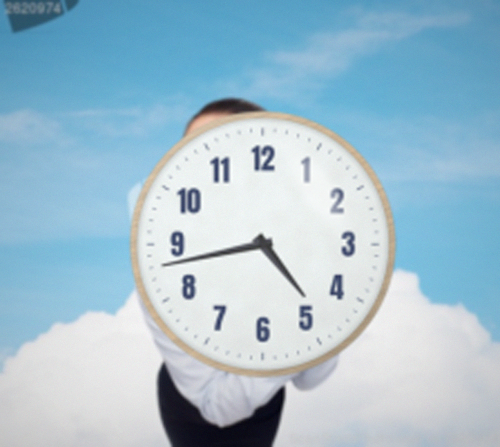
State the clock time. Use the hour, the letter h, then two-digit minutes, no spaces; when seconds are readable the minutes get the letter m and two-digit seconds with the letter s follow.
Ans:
4h43
